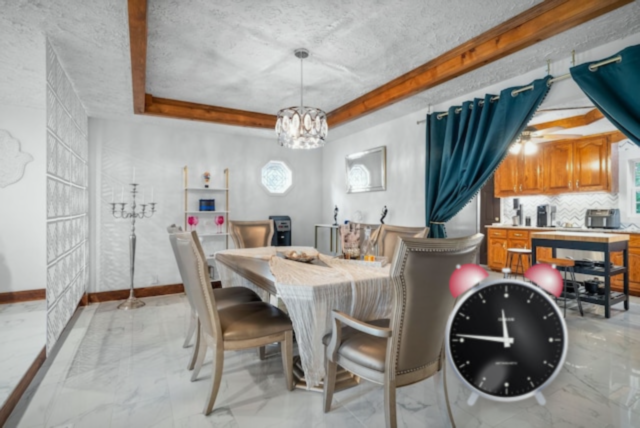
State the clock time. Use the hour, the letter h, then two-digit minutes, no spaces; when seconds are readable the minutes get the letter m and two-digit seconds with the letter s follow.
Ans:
11h46
